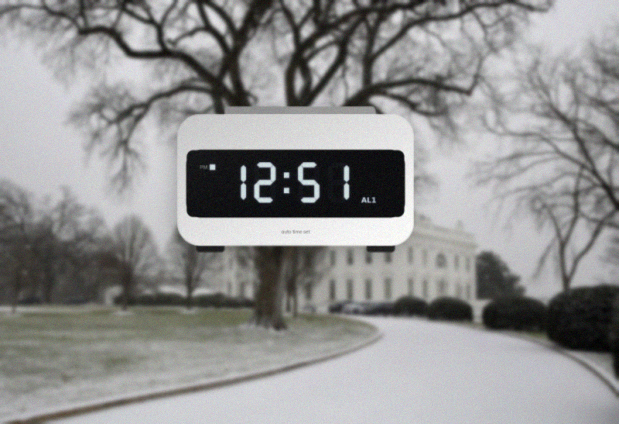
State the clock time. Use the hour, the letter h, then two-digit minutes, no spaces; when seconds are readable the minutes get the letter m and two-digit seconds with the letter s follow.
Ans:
12h51
